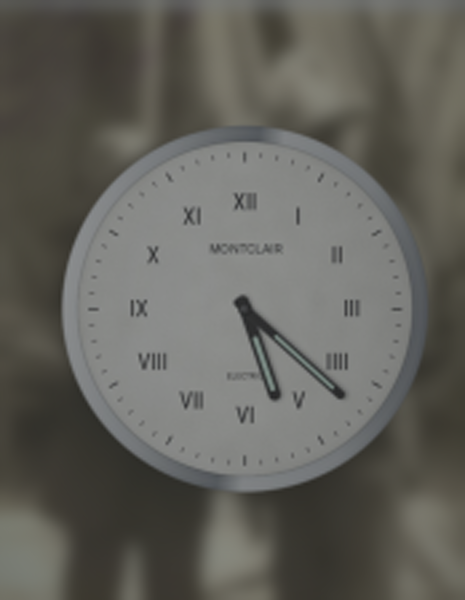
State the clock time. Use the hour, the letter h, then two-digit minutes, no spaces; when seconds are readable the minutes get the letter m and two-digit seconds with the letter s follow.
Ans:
5h22
